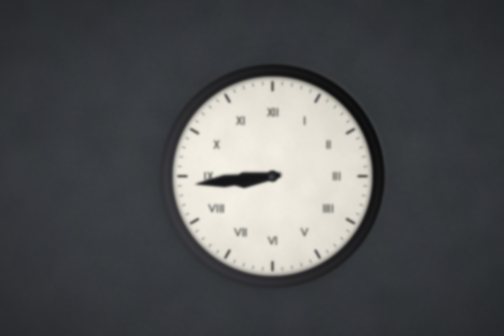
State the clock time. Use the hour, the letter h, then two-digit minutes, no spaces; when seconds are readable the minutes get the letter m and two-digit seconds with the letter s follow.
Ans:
8h44
